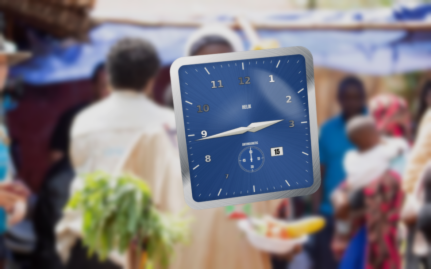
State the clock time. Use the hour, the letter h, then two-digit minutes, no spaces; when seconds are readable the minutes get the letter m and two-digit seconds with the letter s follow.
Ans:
2h44
